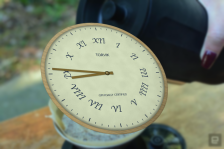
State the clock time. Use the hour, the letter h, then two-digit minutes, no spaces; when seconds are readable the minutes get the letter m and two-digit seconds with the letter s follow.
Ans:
8h46
